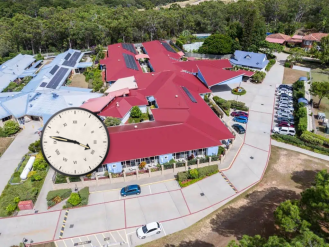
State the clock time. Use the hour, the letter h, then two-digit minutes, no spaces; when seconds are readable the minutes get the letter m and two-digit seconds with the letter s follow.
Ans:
3h47
